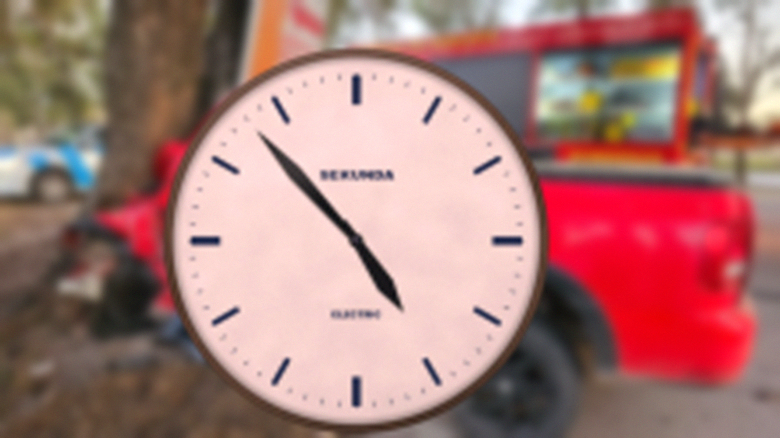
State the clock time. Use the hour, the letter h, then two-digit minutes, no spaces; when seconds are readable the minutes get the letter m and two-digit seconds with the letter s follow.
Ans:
4h53
